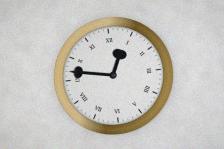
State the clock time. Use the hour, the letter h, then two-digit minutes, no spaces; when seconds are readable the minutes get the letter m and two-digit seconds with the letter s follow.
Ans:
12h47
